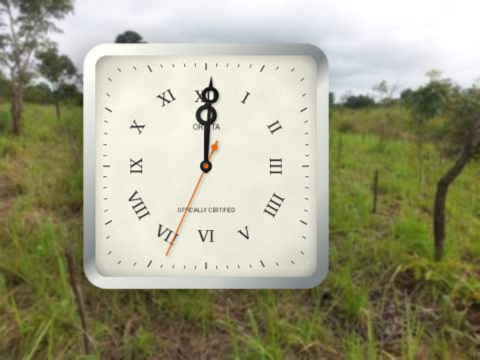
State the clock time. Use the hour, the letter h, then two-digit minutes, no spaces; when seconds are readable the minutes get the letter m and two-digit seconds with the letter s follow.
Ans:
12h00m34s
